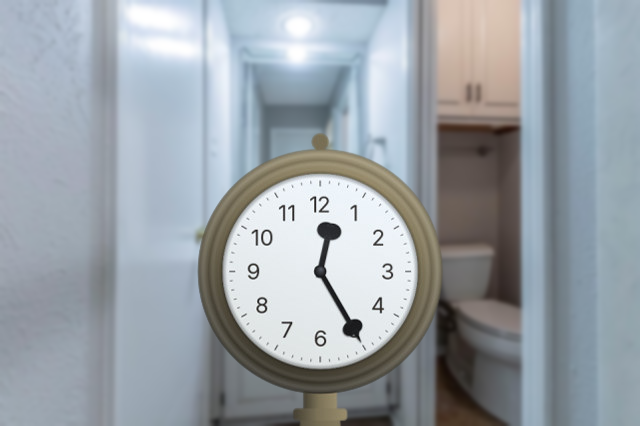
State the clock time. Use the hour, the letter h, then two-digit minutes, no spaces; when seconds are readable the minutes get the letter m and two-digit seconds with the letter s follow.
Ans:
12h25
